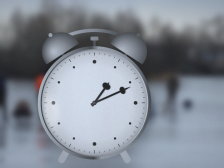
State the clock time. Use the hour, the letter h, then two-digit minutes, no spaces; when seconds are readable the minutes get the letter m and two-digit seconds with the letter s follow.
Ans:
1h11
